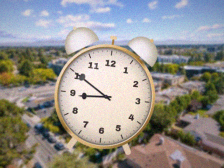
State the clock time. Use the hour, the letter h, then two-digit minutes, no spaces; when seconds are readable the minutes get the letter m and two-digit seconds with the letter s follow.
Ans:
8h50
